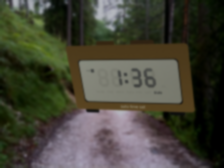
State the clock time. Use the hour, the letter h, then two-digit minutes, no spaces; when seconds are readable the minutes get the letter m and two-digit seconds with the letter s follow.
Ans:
1h36
